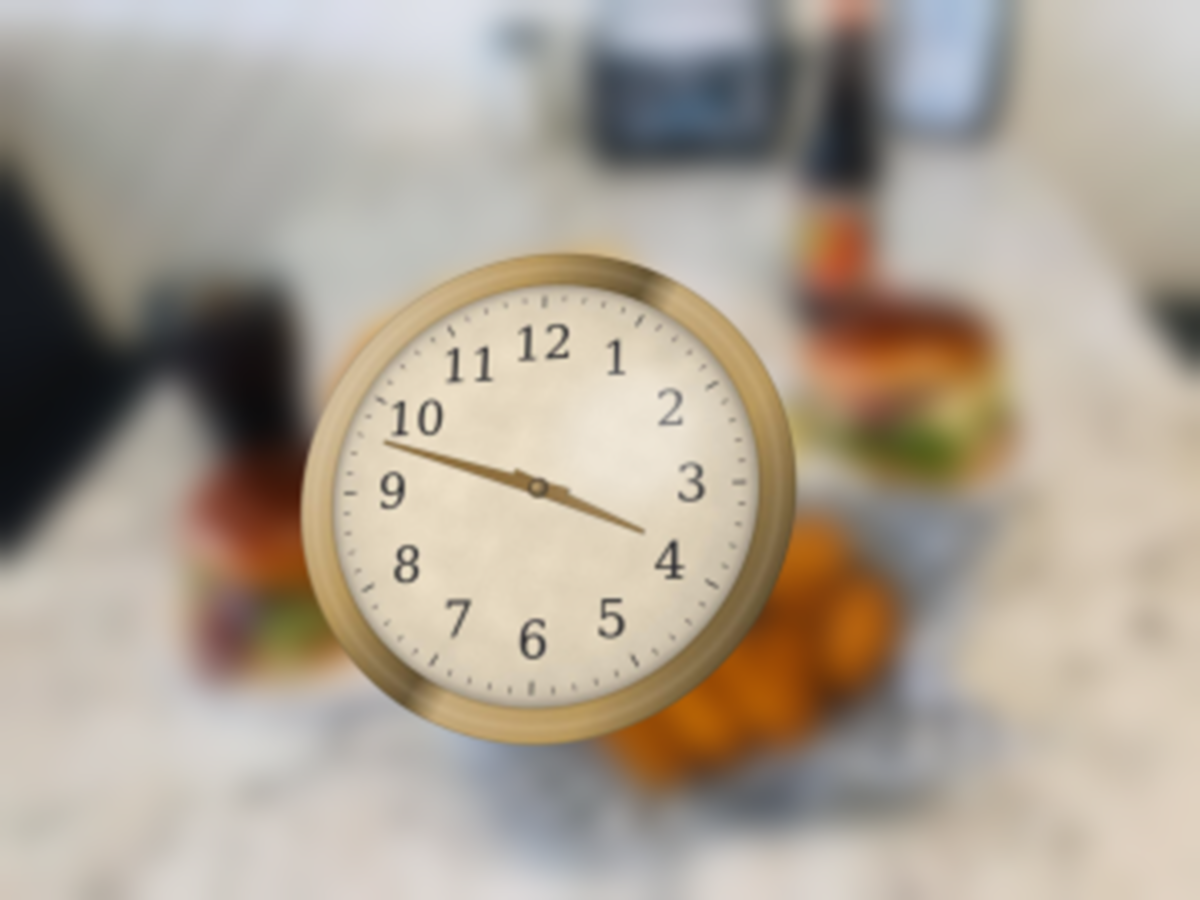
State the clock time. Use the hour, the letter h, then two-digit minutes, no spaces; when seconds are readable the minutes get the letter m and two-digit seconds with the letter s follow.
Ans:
3h48
